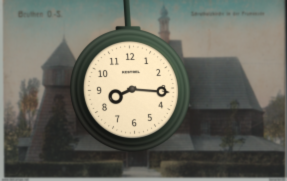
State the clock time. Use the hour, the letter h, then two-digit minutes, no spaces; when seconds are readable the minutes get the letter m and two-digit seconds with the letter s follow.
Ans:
8h16
